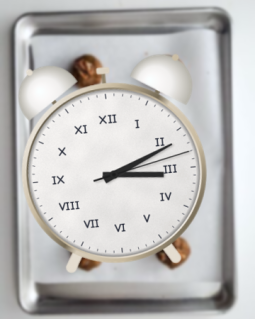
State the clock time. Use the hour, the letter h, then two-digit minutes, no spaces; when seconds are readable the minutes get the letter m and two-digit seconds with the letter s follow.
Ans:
3h11m13s
